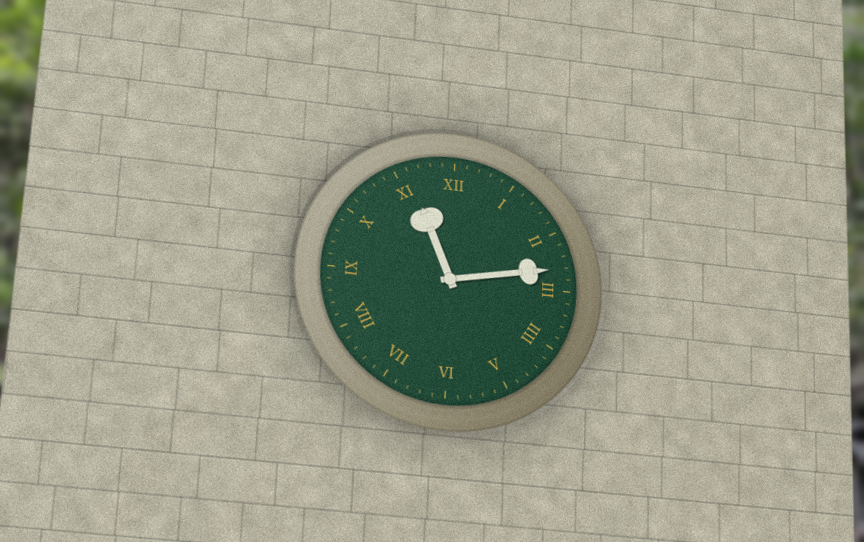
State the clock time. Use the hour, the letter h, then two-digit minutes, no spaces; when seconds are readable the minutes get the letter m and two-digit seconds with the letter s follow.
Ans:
11h13
